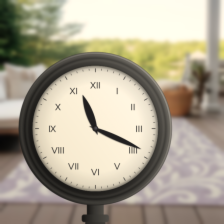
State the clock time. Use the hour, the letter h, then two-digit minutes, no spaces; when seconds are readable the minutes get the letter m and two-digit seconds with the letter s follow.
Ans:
11h19
